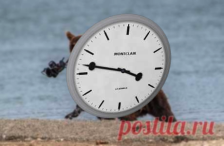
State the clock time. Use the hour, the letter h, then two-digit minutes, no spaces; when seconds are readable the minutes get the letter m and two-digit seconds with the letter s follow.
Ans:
3h47
